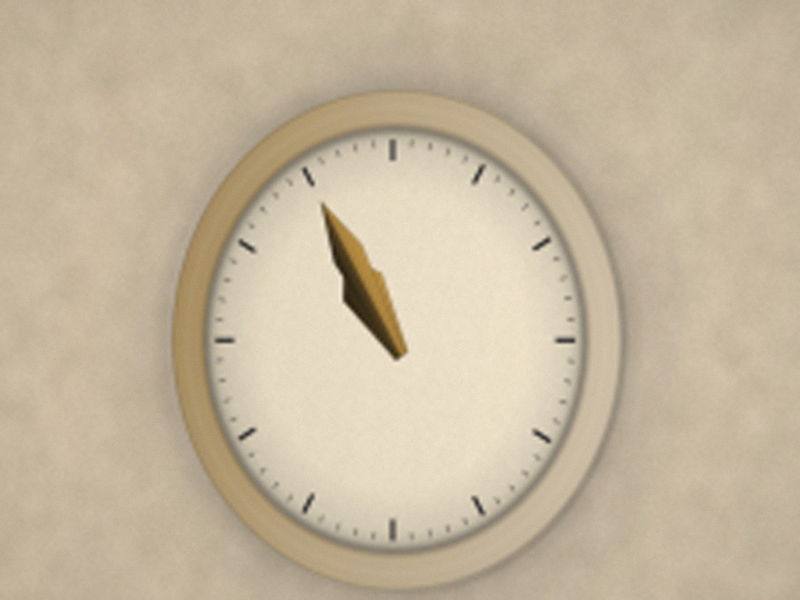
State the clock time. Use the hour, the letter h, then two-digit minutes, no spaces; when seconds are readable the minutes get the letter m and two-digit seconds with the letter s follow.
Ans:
10h55
